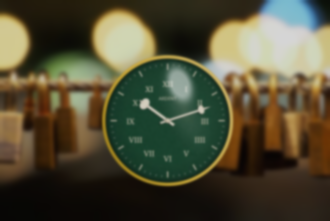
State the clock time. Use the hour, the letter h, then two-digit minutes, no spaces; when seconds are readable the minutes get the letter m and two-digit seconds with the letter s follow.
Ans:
10h12
